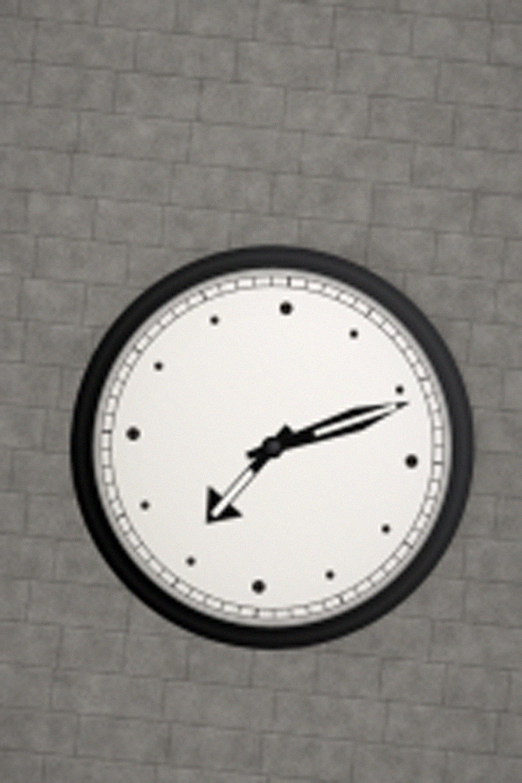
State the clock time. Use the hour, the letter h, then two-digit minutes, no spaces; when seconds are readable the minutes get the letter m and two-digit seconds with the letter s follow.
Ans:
7h11
